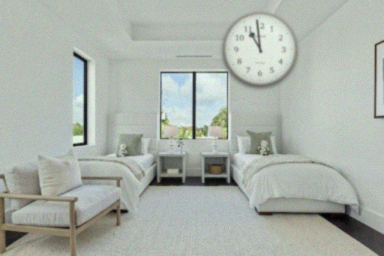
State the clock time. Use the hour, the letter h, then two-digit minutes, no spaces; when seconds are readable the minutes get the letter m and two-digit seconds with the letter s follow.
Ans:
10h59
